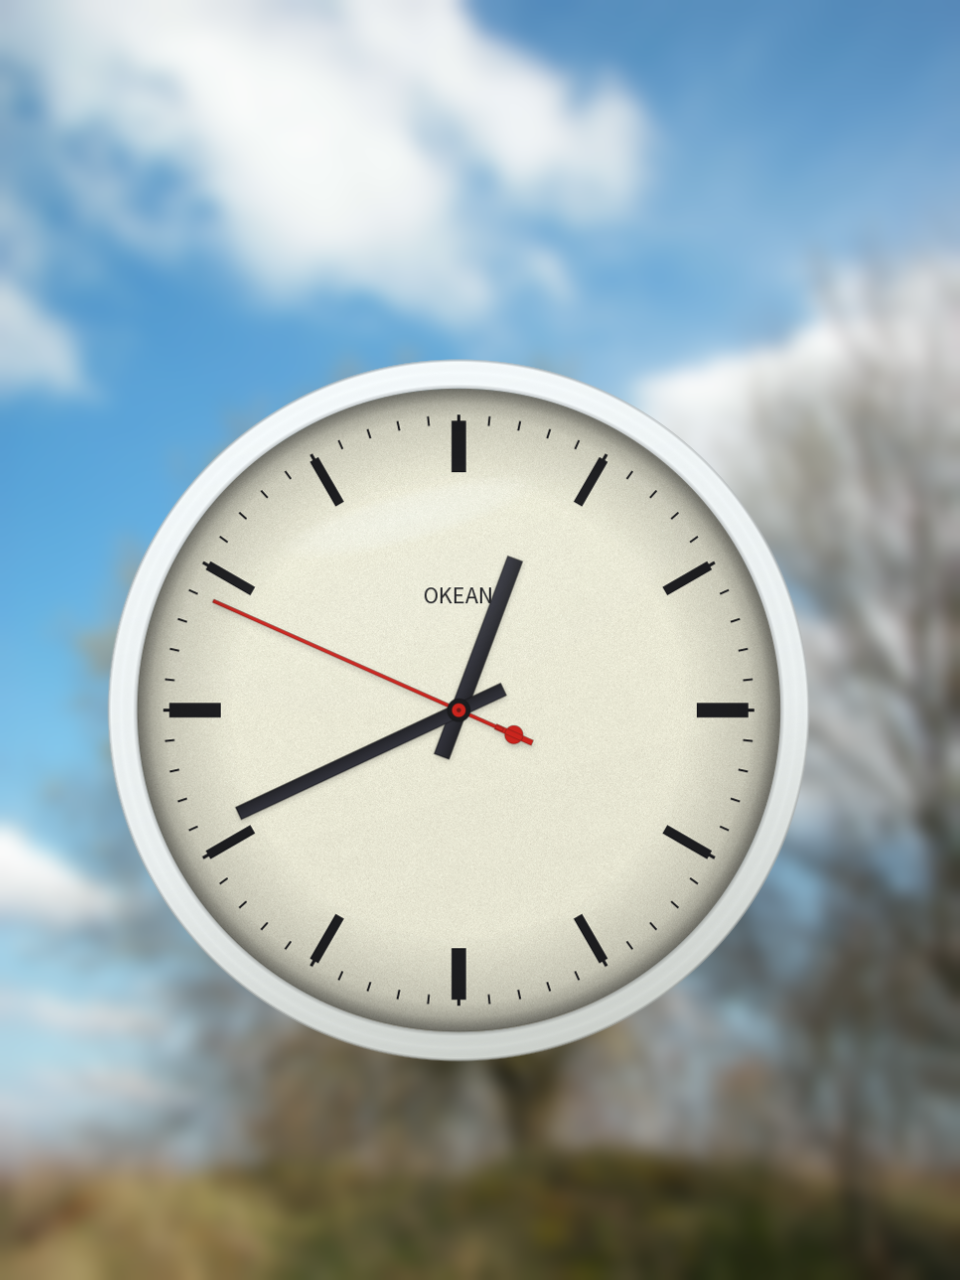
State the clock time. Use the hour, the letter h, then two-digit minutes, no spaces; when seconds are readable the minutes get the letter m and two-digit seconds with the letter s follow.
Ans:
12h40m49s
